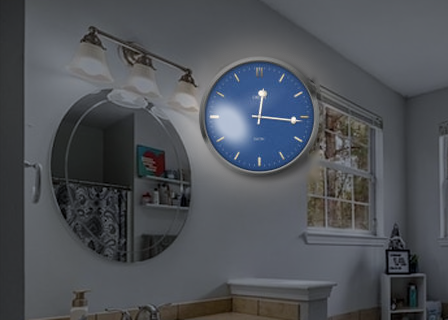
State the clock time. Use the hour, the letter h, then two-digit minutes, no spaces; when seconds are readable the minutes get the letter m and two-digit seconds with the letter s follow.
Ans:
12h16
